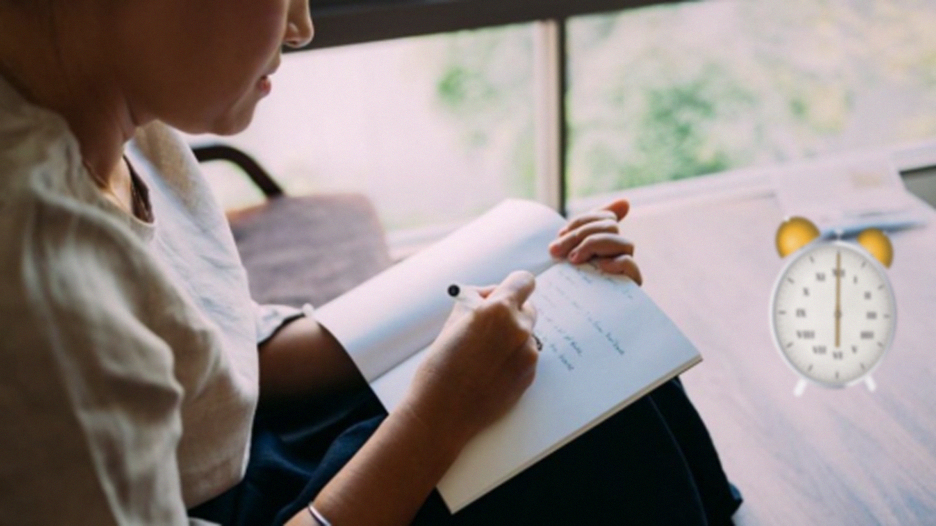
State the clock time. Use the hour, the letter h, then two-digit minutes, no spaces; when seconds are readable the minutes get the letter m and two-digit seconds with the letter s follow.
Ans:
6h00
